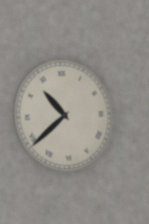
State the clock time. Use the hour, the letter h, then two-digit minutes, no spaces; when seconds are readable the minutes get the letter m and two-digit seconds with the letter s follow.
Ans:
10h39
